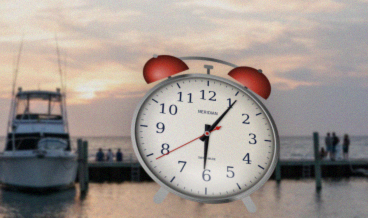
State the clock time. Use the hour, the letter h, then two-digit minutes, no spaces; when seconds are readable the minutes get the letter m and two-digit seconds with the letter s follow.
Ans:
6h05m39s
